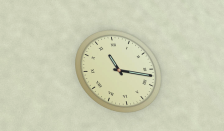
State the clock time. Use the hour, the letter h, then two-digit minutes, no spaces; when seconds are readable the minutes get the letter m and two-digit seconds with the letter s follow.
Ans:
11h17
